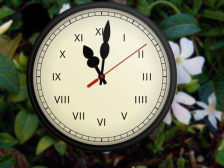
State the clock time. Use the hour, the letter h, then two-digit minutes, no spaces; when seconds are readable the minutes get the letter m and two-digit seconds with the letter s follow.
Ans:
11h01m09s
